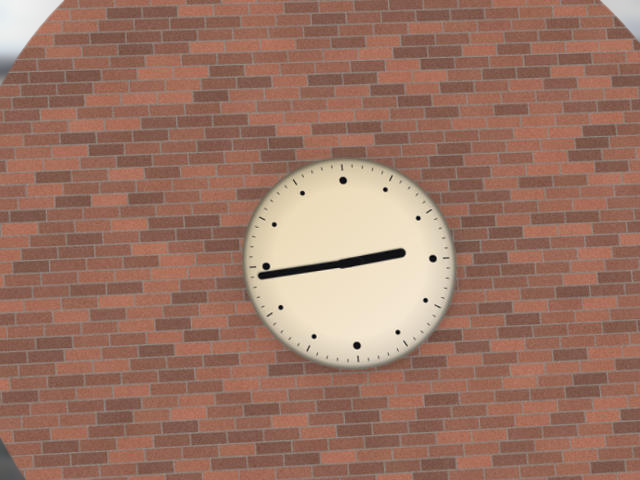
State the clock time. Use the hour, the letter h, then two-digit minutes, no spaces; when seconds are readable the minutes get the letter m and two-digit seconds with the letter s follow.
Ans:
2h44
